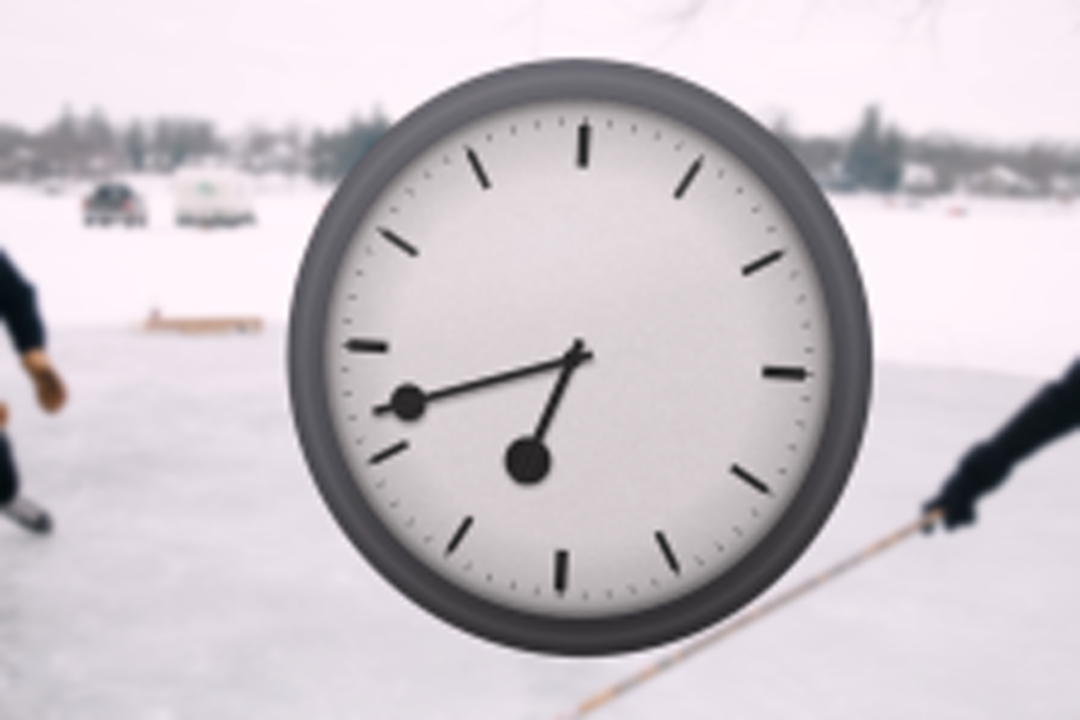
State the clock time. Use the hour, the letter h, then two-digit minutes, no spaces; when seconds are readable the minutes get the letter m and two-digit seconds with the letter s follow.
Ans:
6h42
